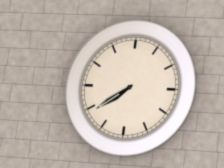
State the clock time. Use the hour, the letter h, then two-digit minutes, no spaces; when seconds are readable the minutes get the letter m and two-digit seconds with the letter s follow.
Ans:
7h39
